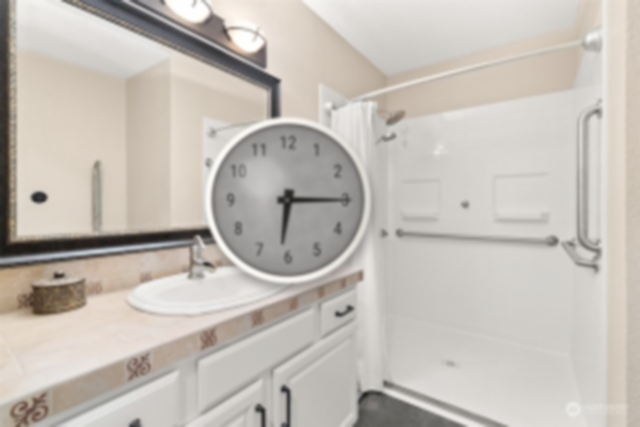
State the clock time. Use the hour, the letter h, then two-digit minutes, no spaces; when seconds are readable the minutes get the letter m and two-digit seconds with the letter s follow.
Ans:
6h15
